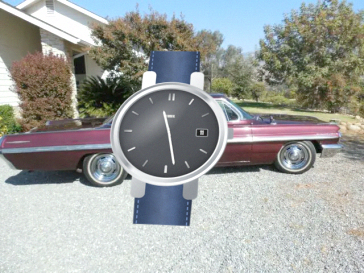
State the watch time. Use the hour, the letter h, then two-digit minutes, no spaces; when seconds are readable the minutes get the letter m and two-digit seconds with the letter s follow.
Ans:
11h28
